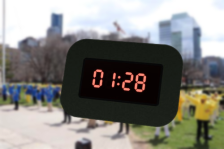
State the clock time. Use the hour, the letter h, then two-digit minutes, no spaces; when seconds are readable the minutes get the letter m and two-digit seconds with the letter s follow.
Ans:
1h28
